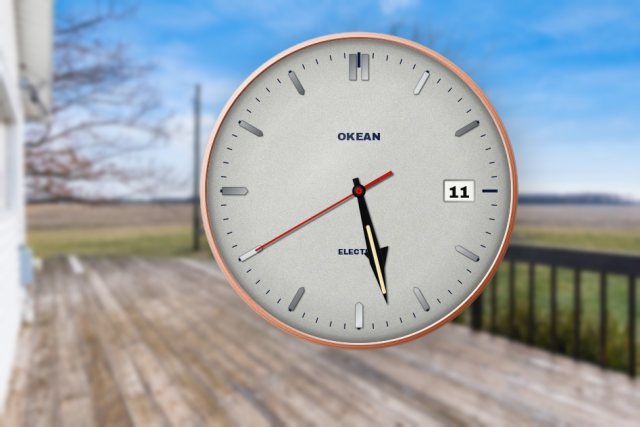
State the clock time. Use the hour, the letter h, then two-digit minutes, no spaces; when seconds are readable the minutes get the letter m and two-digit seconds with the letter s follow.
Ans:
5h27m40s
